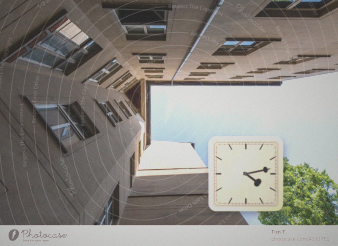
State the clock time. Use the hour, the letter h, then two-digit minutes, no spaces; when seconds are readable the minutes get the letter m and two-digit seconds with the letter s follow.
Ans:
4h13
